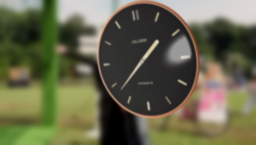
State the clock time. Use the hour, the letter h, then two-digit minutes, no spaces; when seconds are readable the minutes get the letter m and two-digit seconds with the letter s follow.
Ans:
1h38
